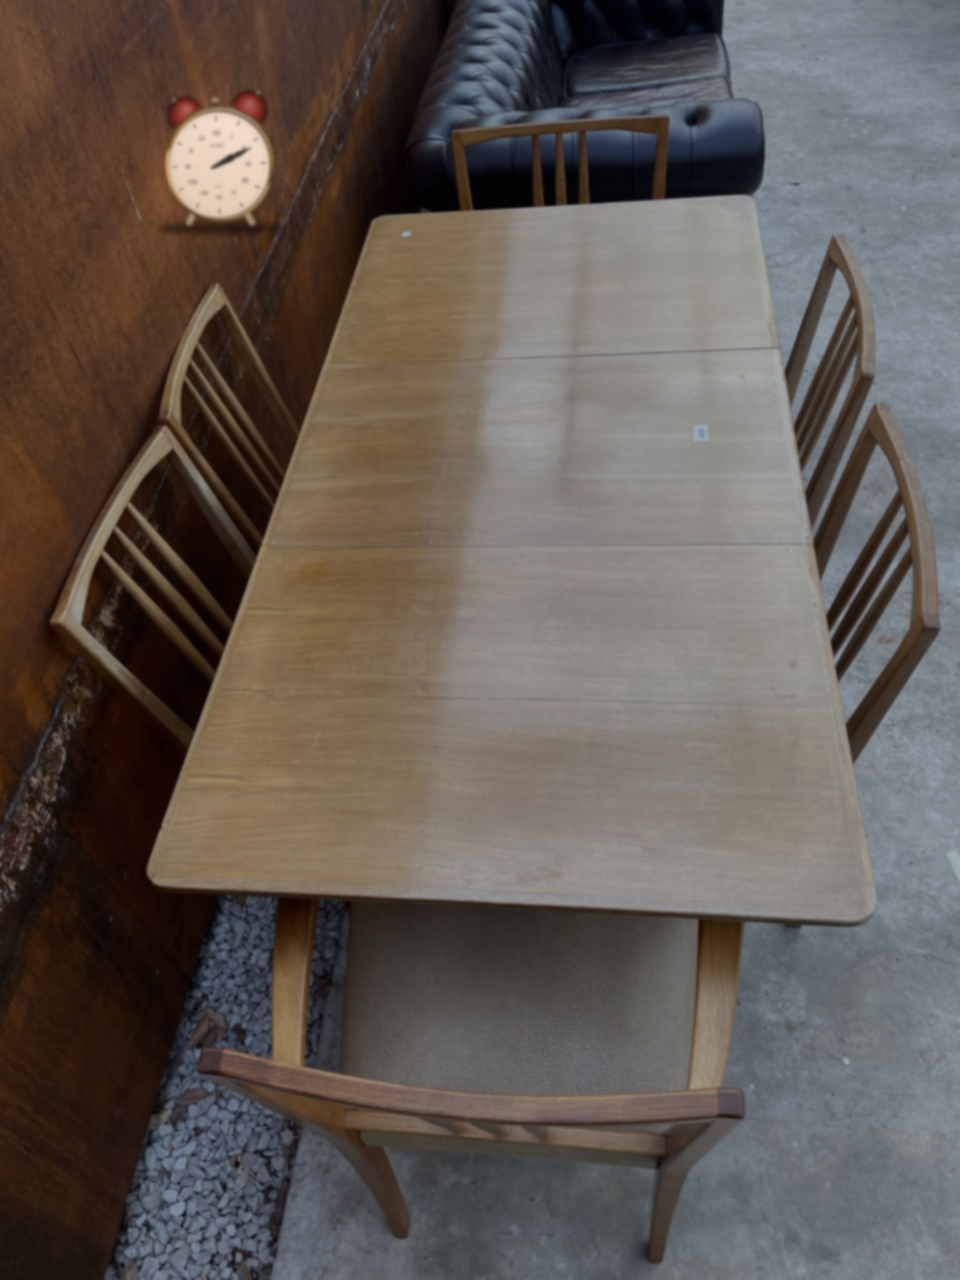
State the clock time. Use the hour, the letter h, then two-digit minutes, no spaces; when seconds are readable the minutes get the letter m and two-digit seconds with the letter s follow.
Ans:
2h11
